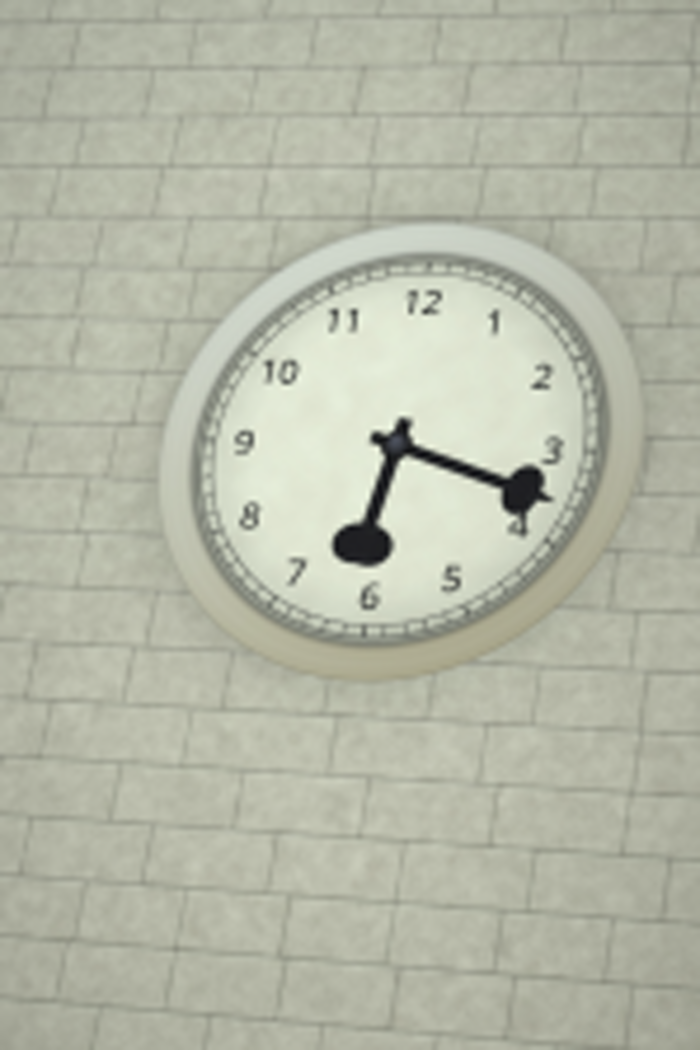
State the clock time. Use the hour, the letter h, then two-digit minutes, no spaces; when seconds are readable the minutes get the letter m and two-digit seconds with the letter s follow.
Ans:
6h18
